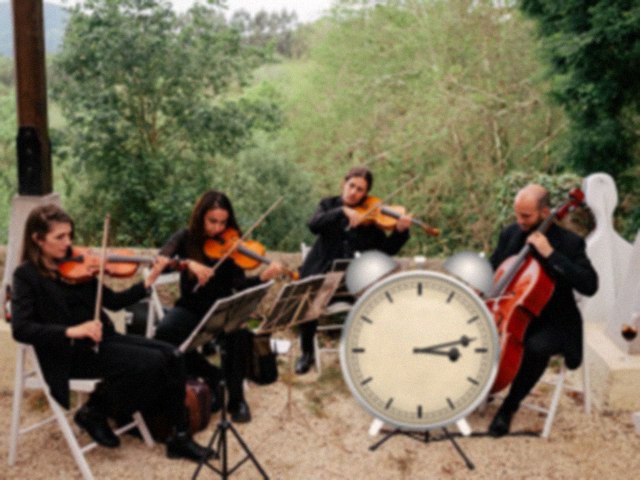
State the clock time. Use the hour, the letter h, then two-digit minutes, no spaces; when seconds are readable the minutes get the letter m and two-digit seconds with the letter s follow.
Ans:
3h13
